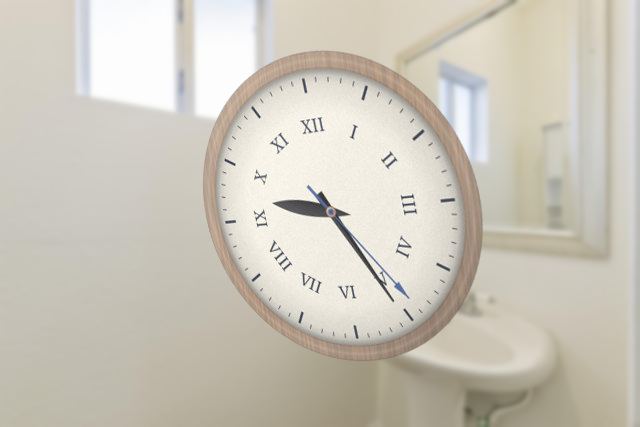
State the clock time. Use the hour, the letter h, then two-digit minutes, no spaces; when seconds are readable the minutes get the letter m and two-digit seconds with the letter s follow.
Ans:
9h25m24s
